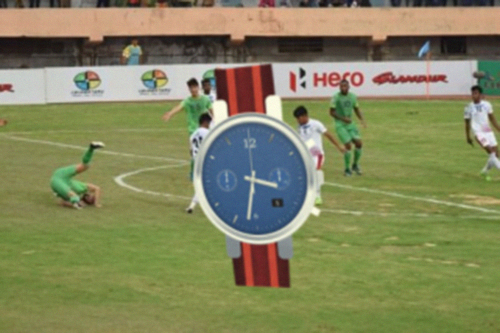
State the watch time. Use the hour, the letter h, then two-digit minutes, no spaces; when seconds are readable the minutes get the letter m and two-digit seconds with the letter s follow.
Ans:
3h32
